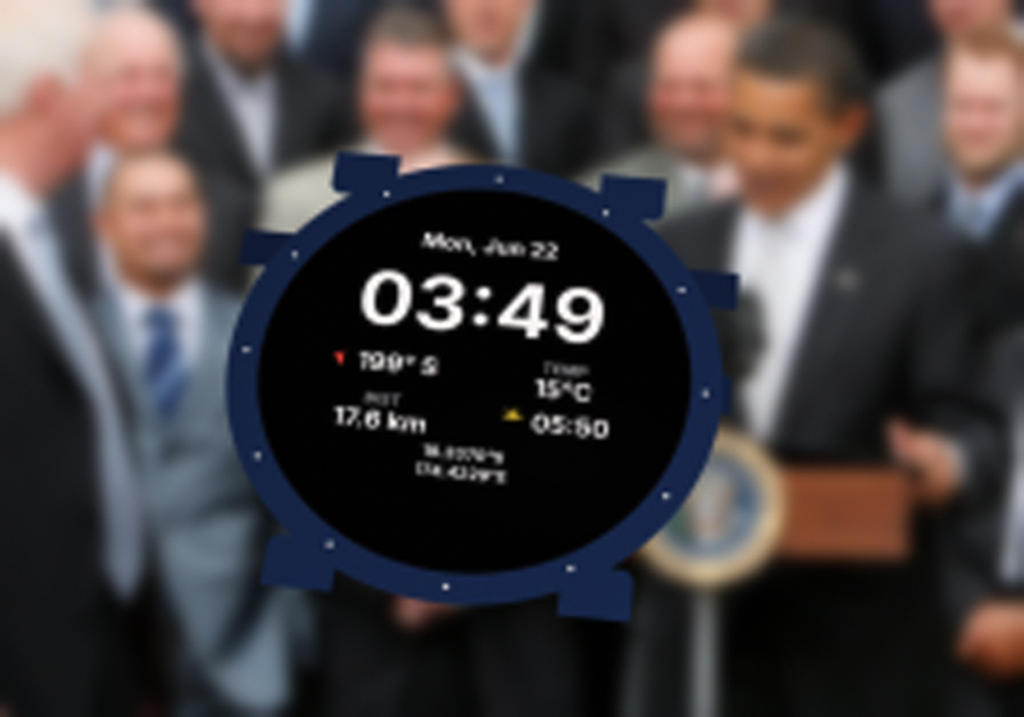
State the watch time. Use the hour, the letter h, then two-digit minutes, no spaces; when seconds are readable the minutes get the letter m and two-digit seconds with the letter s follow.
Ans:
3h49
